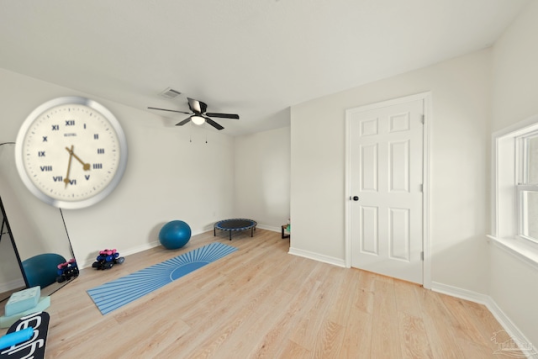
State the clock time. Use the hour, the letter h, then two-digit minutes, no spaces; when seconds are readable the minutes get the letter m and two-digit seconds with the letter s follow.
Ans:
4h32
